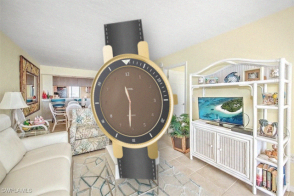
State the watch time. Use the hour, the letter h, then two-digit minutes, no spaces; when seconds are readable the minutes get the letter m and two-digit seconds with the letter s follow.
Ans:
11h31
